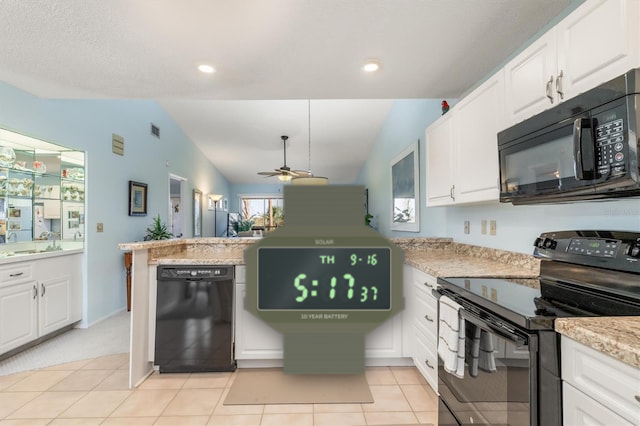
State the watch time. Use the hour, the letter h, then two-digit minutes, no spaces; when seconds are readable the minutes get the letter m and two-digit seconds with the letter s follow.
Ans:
5h17m37s
